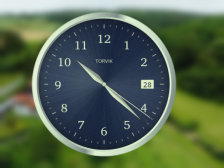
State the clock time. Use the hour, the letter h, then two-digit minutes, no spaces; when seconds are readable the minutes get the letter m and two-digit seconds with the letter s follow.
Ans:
10h22m21s
